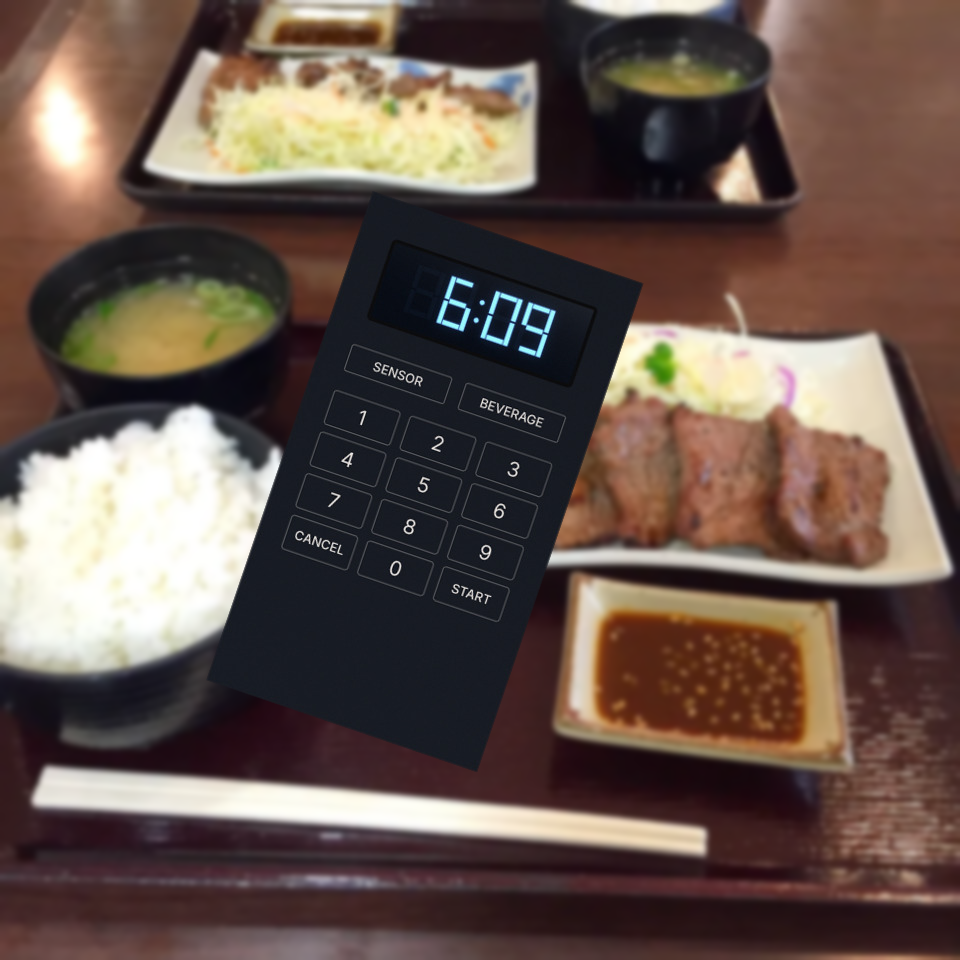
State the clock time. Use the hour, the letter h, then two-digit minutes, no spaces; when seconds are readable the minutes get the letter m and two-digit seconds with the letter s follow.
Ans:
6h09
